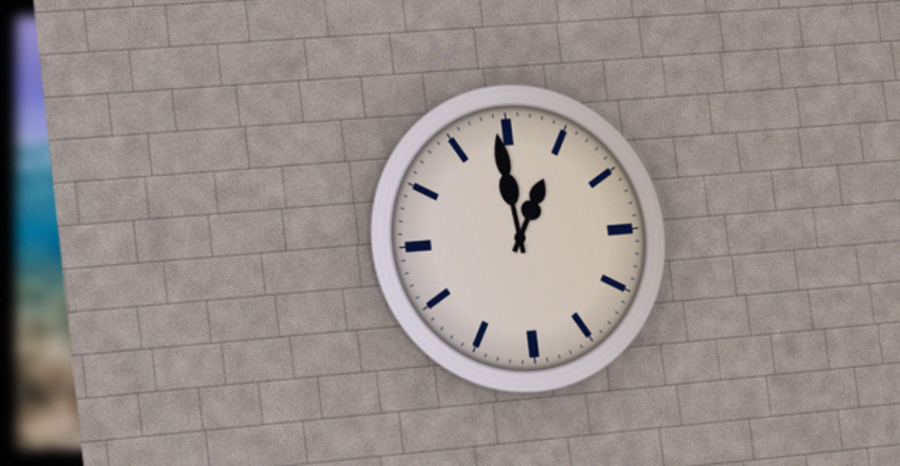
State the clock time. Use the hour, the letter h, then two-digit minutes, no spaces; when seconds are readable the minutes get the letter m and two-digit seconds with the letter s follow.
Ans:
12h59
